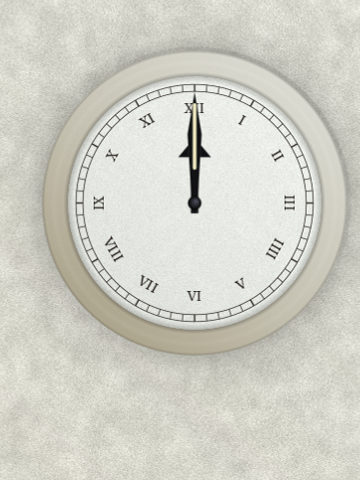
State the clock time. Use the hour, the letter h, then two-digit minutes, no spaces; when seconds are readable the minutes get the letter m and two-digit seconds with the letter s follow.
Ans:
12h00
